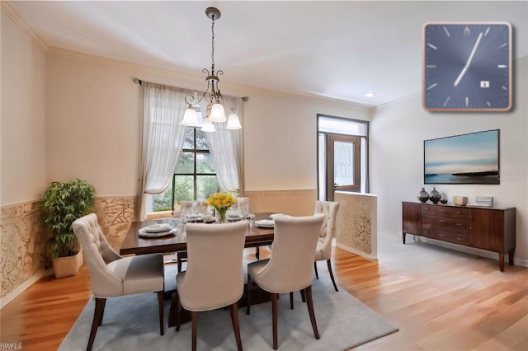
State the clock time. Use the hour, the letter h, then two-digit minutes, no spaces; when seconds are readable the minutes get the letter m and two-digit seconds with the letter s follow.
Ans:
7h04
